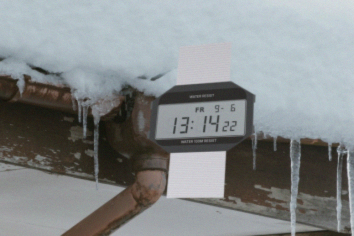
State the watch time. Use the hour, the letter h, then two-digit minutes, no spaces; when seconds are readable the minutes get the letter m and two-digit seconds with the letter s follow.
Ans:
13h14m22s
